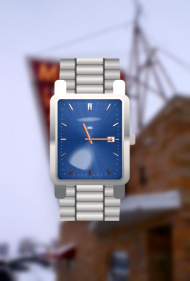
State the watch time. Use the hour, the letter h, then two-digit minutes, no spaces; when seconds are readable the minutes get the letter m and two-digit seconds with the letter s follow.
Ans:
11h15
